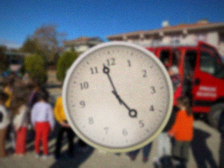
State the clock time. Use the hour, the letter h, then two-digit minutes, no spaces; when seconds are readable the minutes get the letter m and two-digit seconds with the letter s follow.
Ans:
4h58
